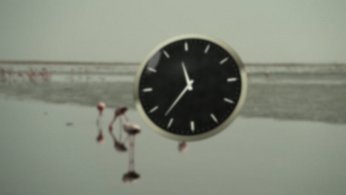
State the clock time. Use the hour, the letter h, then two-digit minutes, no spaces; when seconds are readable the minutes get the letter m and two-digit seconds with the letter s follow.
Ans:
11h37
